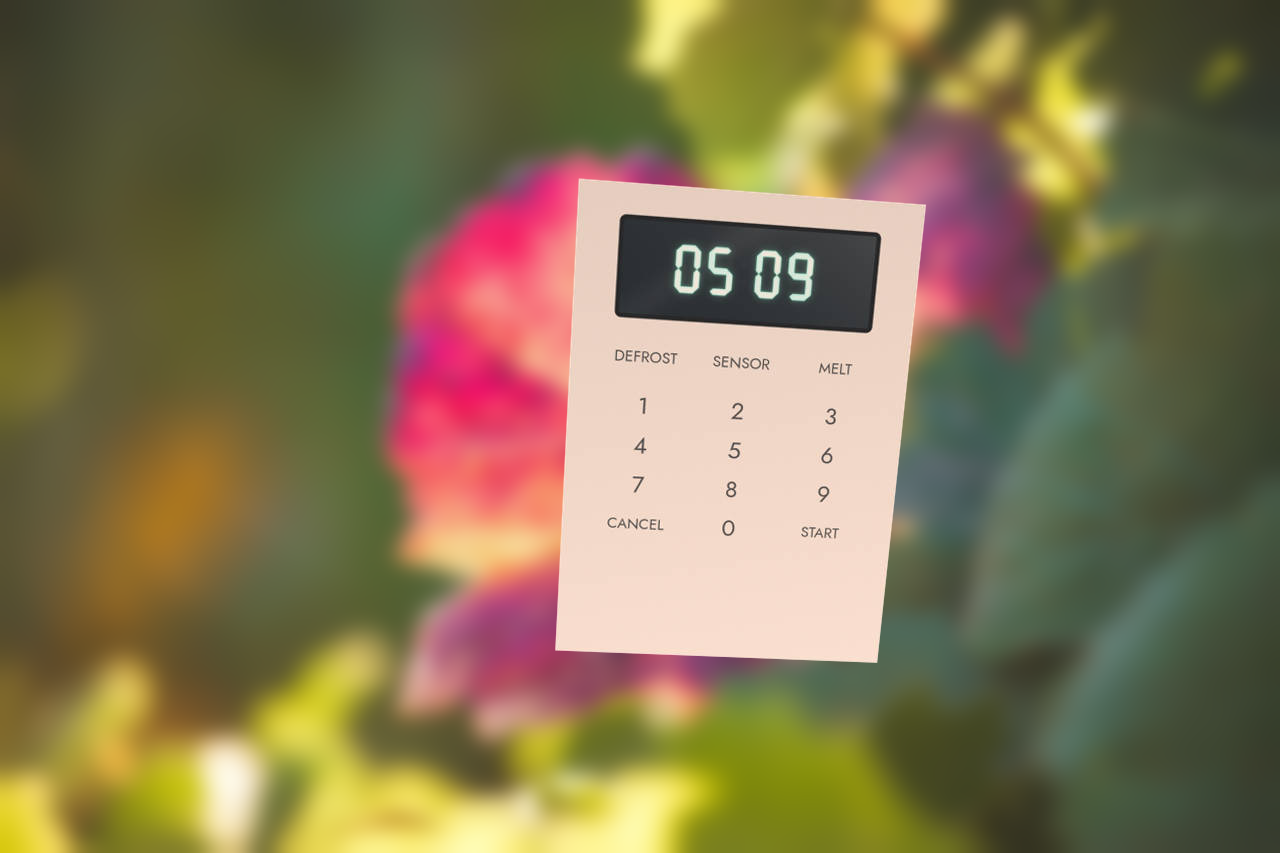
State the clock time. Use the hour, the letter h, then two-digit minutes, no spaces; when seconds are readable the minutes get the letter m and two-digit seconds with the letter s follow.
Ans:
5h09
